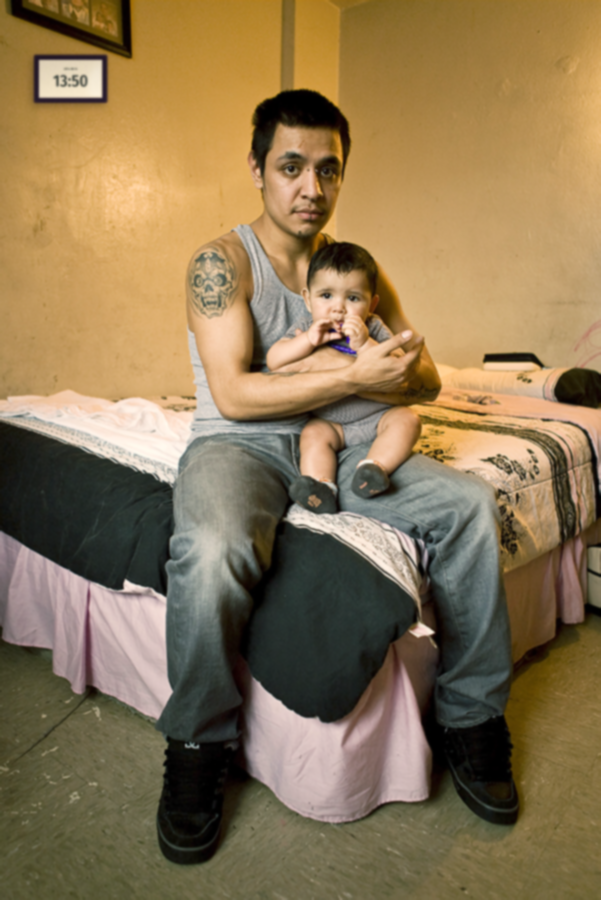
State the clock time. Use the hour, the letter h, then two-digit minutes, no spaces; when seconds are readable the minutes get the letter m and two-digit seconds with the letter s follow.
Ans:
13h50
